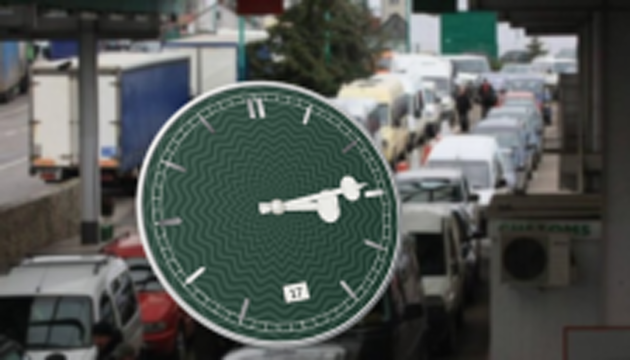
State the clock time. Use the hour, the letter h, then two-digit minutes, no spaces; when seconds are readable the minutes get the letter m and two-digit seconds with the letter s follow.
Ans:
3h14
